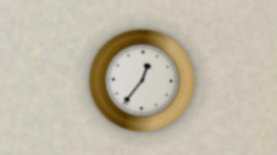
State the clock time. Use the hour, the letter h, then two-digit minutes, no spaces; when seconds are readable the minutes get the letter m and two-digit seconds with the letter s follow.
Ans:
12h36
